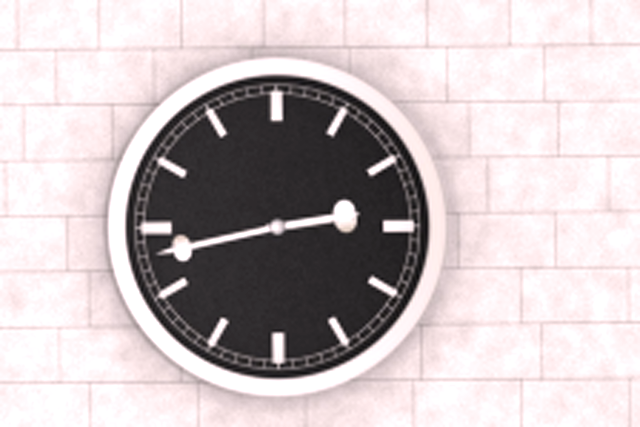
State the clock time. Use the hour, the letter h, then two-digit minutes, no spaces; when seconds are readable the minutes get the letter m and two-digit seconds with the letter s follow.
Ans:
2h43
